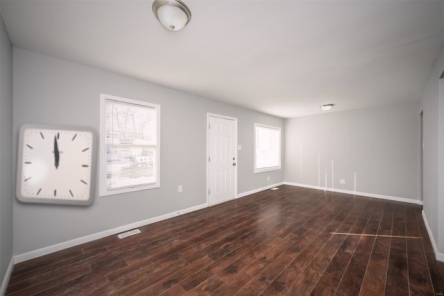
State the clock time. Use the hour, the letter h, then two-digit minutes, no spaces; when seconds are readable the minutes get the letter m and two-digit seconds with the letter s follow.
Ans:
11h59
